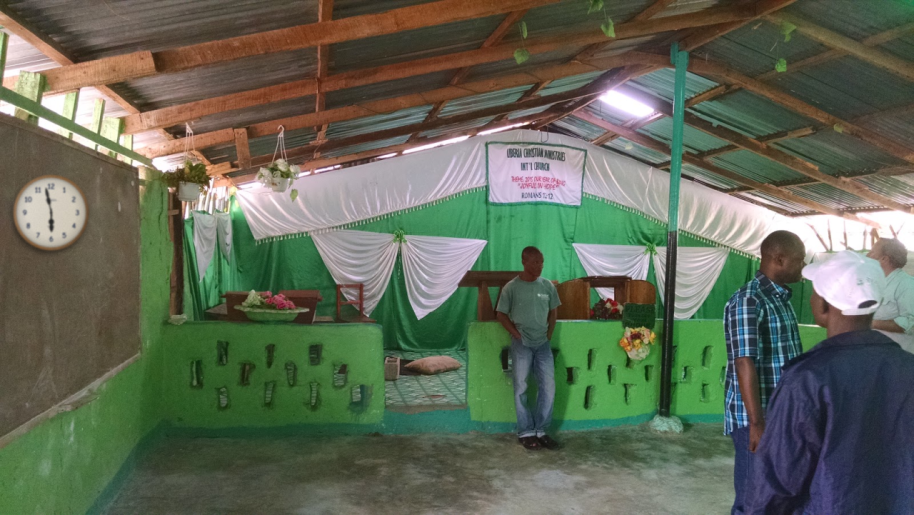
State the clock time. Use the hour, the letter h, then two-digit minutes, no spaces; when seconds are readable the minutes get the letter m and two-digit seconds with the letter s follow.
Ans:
5h58
